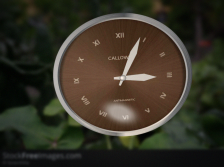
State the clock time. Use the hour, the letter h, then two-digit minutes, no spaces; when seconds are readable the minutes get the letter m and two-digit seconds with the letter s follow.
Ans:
3h04
